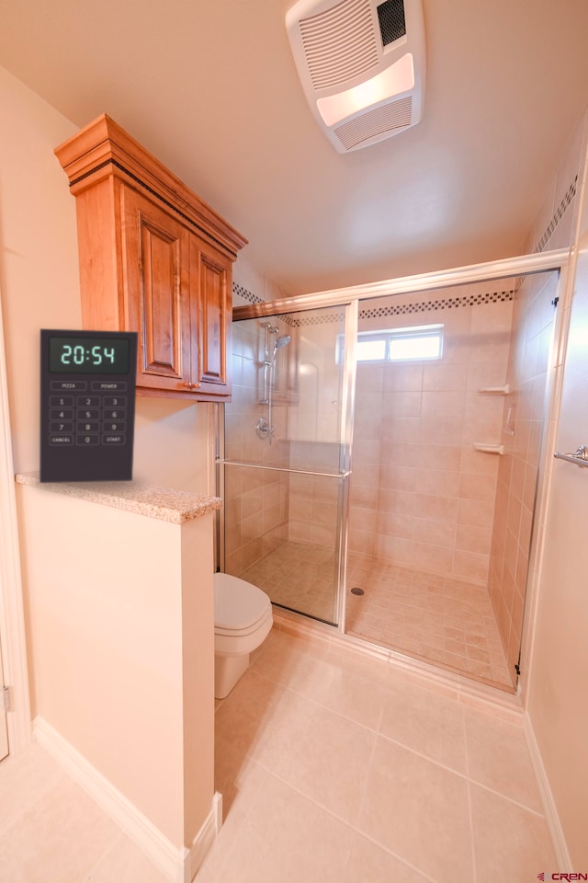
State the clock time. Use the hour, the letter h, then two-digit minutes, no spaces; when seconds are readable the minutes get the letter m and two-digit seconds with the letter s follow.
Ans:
20h54
